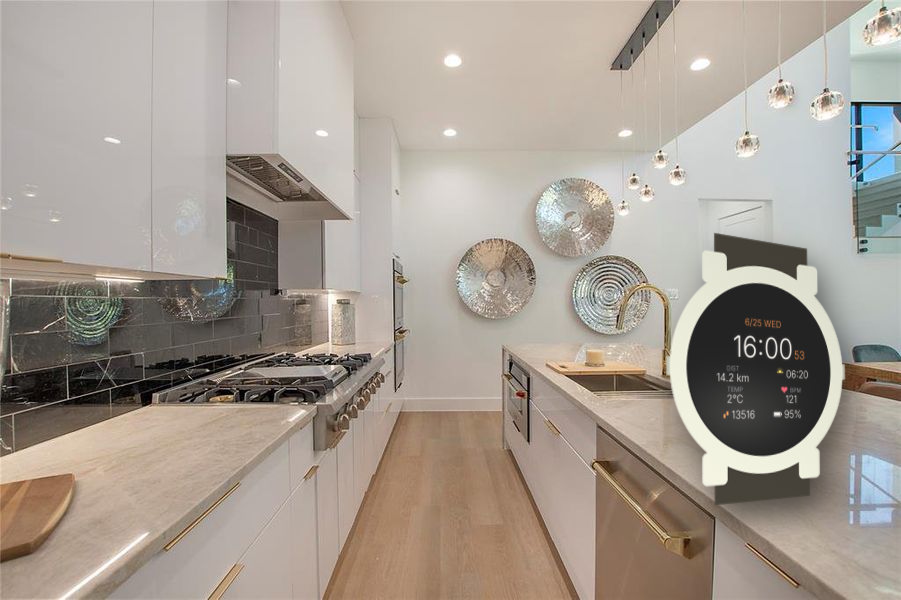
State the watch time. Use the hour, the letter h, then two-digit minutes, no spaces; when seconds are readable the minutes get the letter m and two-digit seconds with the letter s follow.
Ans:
16h00m53s
